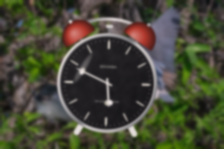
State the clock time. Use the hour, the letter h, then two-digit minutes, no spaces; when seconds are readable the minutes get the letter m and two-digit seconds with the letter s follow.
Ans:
5h49
